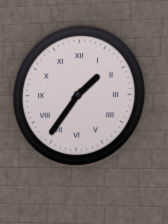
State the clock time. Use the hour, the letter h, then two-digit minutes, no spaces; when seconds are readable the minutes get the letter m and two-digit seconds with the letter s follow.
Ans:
1h36
